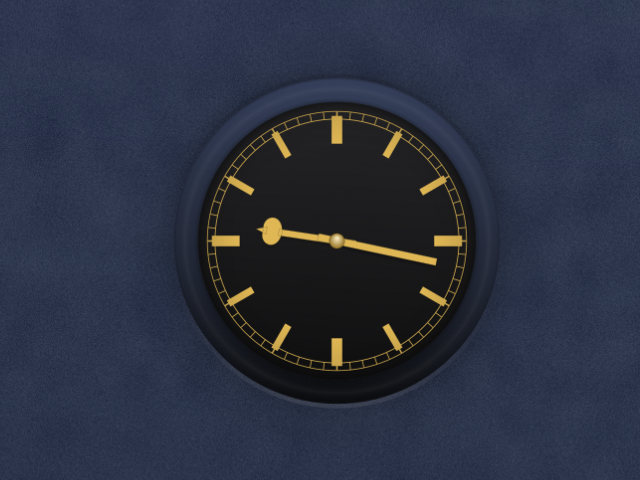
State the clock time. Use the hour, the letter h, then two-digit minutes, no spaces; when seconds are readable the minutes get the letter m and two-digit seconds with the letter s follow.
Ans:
9h17
